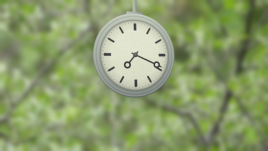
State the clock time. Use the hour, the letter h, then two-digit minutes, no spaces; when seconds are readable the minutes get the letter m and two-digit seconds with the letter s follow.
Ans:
7h19
